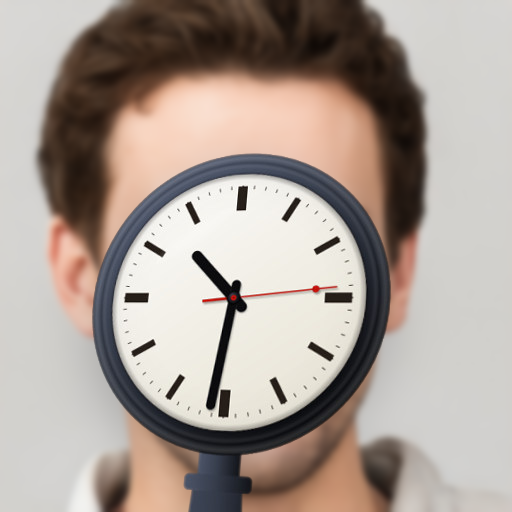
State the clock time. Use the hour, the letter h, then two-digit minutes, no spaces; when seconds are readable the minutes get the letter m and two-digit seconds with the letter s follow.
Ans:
10h31m14s
